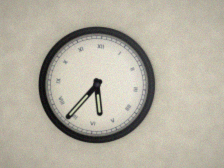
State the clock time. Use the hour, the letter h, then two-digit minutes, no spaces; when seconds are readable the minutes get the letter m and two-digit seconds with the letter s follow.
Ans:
5h36
